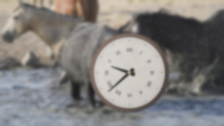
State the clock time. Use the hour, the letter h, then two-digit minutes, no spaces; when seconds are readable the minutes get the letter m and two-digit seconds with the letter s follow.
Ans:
9h38
